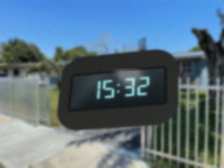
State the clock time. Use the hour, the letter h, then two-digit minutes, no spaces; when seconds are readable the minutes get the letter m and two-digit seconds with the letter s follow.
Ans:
15h32
